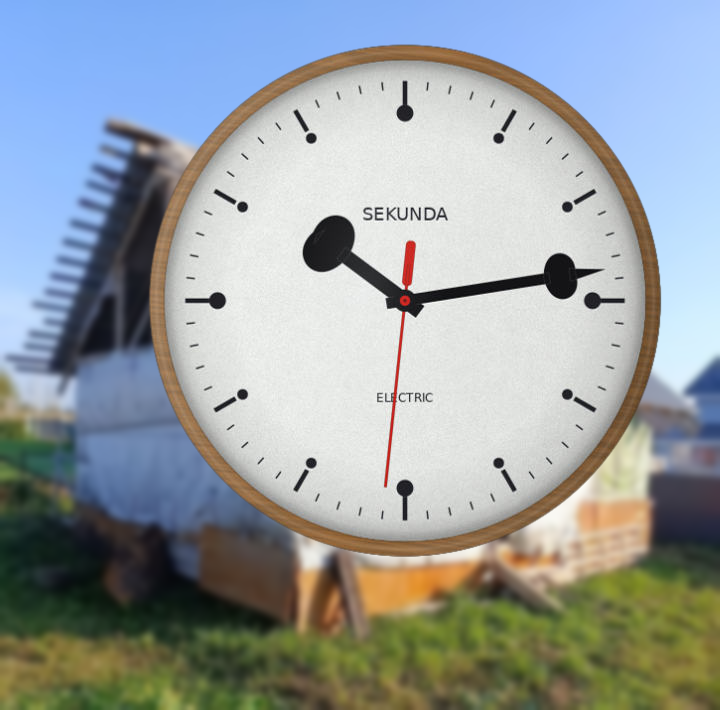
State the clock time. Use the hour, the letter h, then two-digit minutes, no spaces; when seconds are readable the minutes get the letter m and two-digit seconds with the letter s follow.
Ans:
10h13m31s
